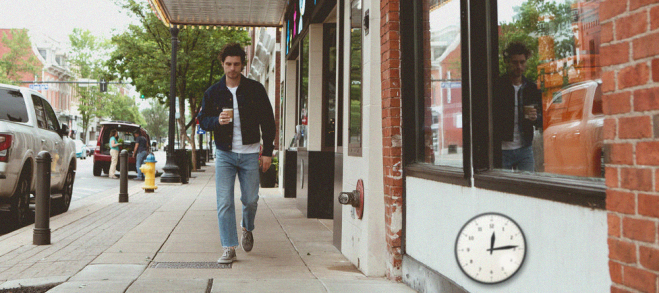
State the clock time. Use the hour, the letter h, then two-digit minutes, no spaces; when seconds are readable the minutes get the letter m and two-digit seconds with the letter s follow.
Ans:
12h14
